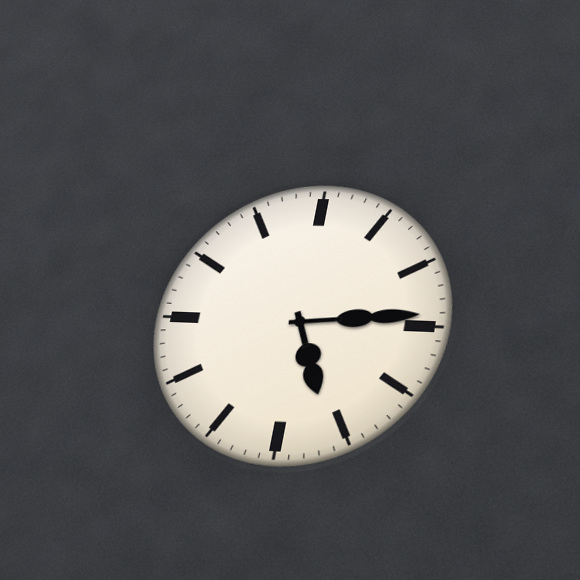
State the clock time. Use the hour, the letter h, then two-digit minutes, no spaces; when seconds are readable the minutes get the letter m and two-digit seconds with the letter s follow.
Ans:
5h14
